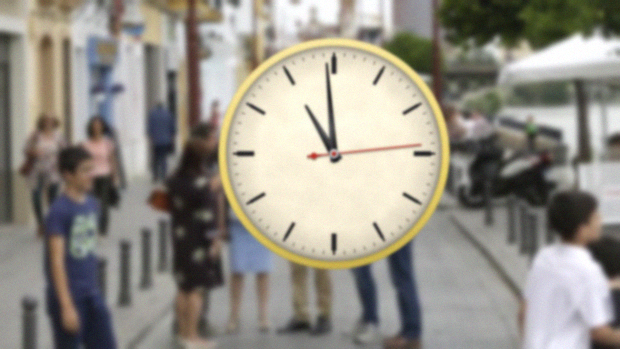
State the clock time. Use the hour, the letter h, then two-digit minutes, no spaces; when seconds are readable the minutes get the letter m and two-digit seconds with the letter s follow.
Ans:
10h59m14s
